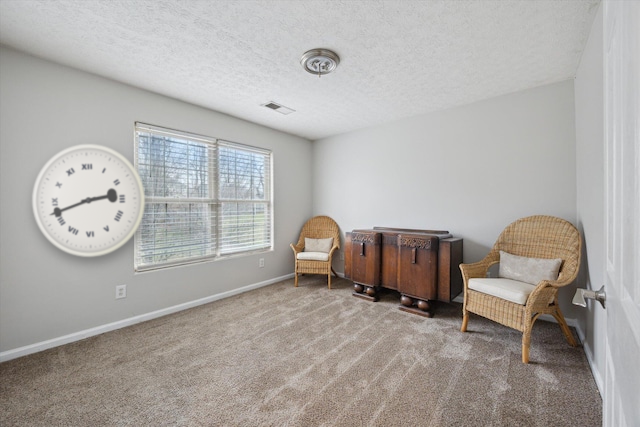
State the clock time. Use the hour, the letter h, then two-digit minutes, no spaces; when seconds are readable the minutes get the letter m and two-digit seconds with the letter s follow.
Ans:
2h42
